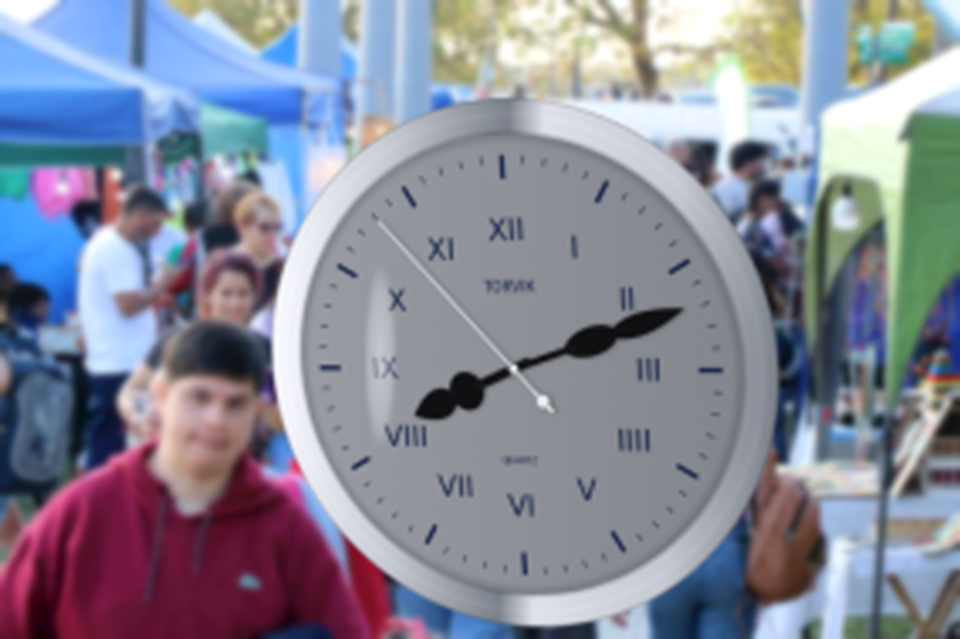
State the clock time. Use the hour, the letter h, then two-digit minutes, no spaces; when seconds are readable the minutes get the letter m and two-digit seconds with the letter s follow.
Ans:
8h11m53s
